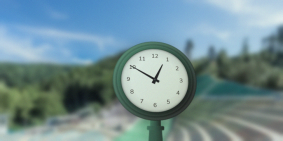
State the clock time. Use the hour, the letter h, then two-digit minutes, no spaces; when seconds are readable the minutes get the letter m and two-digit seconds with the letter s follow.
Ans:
12h50
